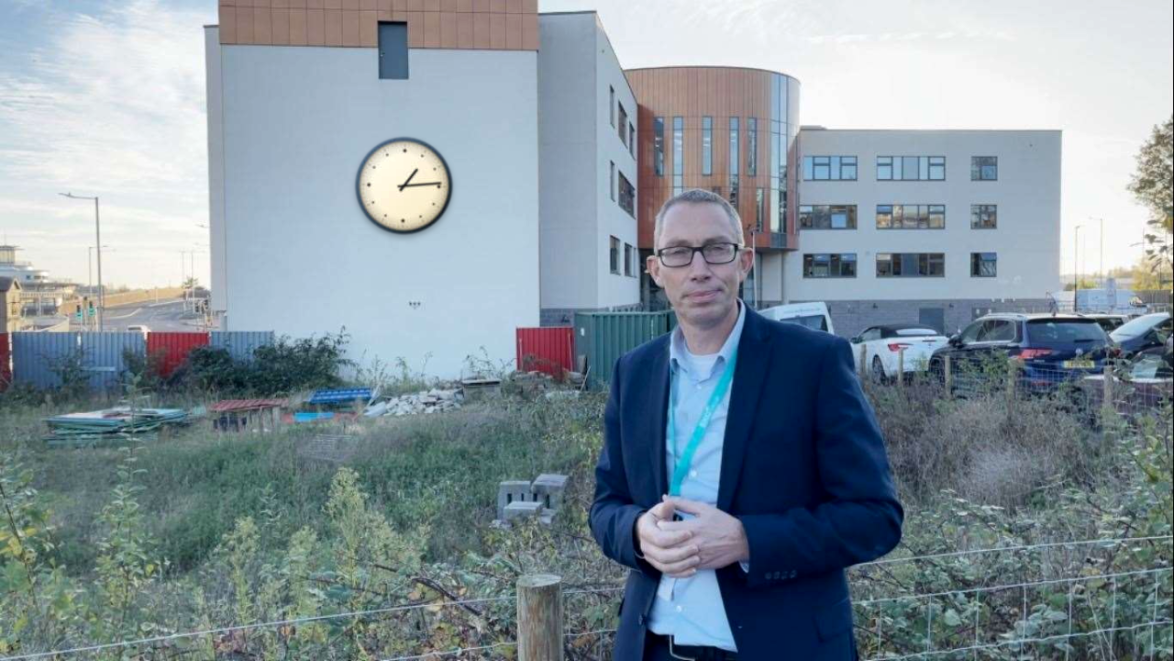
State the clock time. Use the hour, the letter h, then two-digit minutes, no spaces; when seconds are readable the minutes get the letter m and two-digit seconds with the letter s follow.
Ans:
1h14
